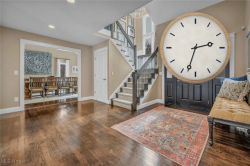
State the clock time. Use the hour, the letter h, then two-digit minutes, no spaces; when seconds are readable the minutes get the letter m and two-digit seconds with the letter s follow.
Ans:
2h33
